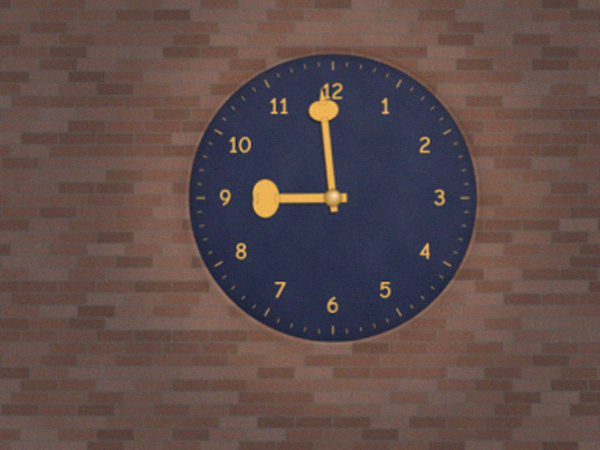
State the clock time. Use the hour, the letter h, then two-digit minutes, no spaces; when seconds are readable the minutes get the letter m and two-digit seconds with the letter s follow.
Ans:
8h59
